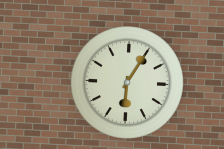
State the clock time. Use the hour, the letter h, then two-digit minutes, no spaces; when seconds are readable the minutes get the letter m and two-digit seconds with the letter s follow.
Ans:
6h05
